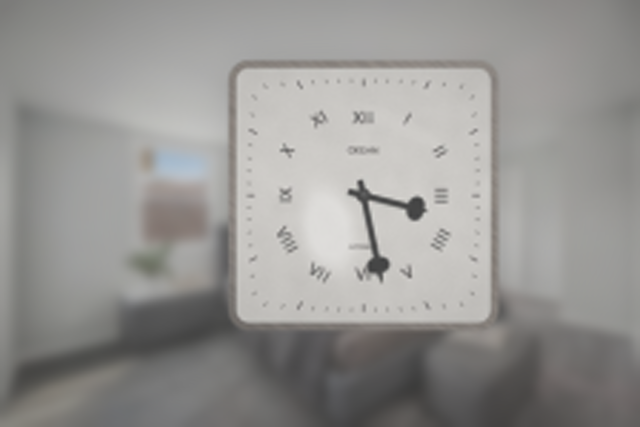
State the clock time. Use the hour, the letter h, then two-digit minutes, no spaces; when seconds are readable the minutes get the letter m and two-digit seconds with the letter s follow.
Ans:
3h28
